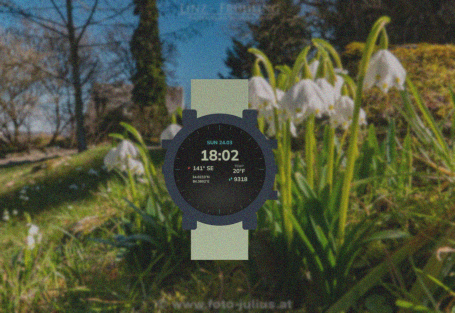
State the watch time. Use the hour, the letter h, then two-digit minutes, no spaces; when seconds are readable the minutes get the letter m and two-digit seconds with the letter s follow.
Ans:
18h02
